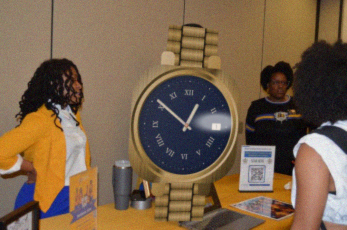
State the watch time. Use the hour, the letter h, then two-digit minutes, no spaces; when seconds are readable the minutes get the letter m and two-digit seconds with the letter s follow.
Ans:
12h51
